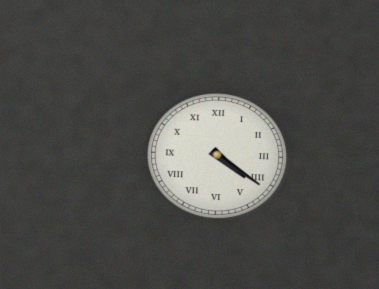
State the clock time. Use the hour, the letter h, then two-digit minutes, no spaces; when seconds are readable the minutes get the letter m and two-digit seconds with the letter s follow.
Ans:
4h21
